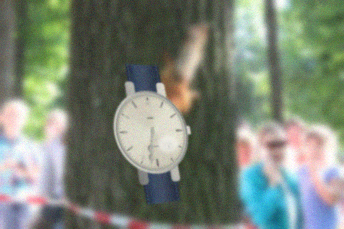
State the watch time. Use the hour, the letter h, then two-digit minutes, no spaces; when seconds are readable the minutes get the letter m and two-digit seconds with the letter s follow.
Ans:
6h32
